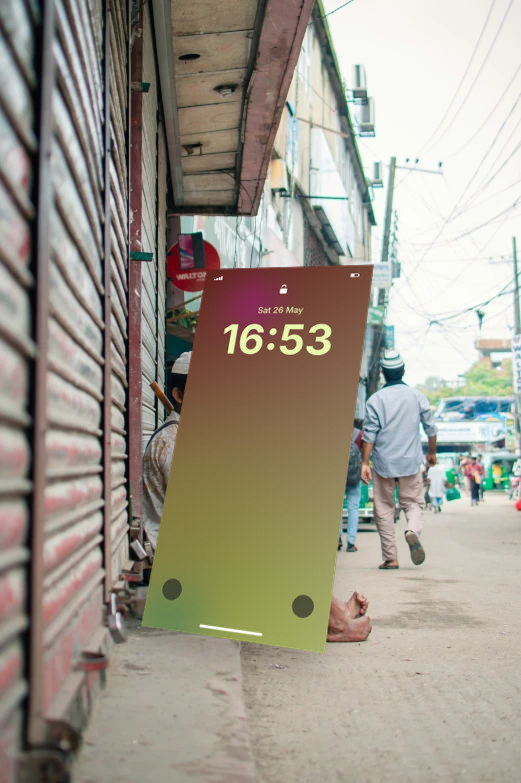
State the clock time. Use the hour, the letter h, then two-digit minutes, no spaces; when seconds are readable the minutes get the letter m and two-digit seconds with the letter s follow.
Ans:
16h53
